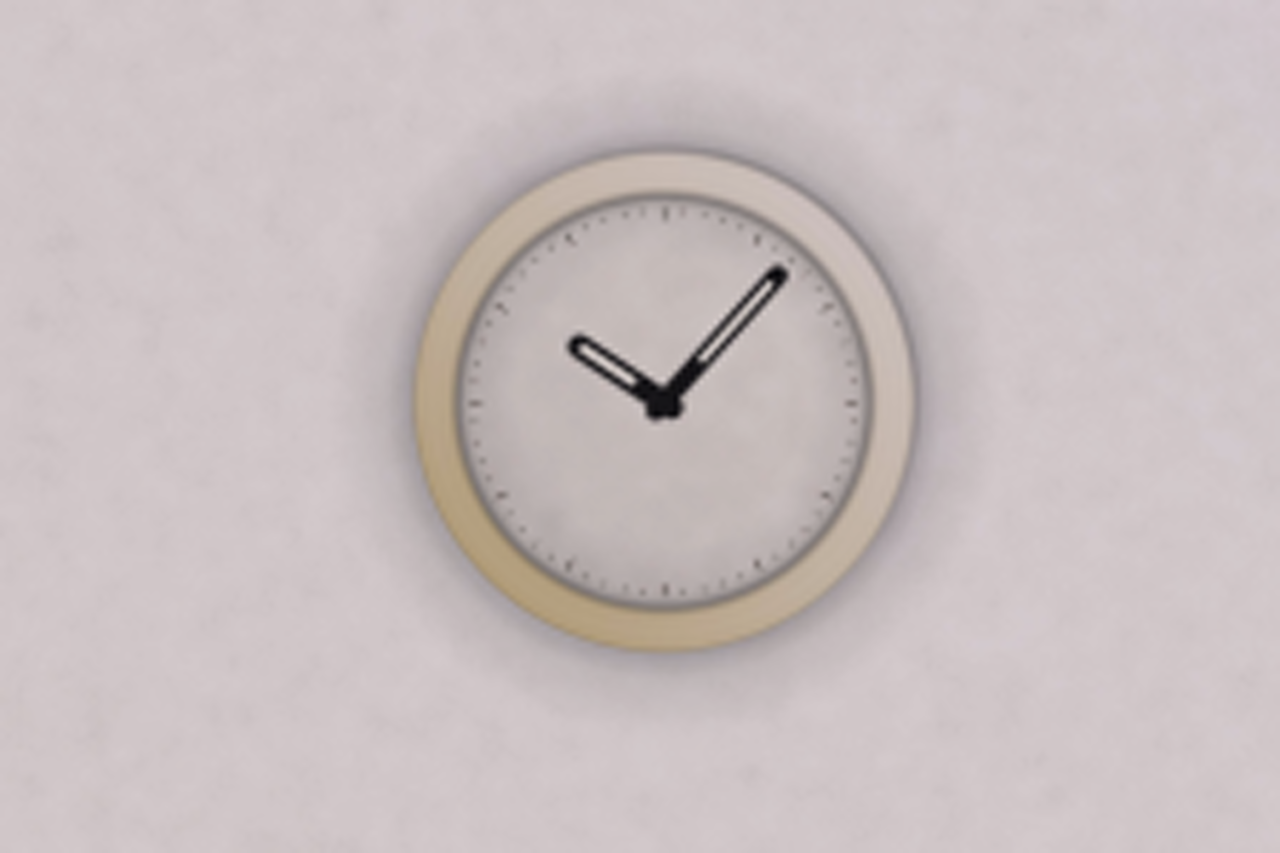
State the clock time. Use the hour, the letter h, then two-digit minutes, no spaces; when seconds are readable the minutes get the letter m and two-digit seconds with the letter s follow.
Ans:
10h07
